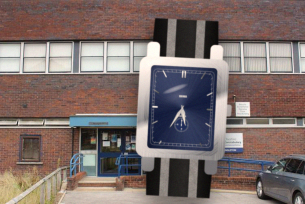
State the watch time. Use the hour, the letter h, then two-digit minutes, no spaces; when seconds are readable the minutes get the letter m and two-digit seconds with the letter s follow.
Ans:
5h35
